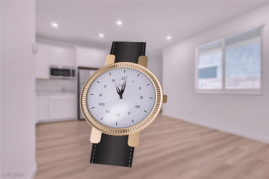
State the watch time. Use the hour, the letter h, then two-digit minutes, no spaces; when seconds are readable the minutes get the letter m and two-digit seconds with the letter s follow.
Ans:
11h01
